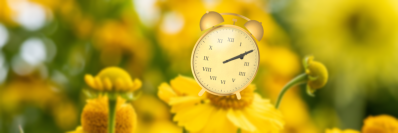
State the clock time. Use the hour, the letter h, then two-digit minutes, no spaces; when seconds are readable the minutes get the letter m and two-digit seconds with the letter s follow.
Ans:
2h10
